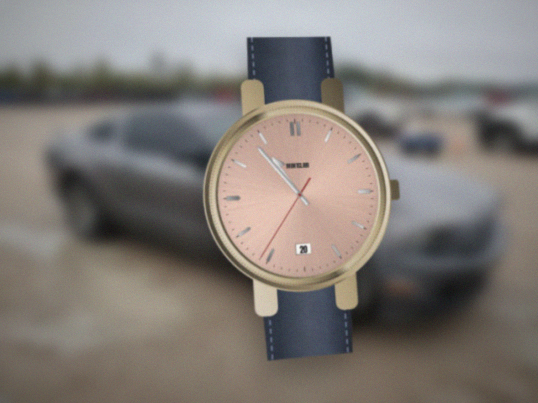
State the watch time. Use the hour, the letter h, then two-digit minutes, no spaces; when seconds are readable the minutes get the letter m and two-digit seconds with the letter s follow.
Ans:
10h53m36s
